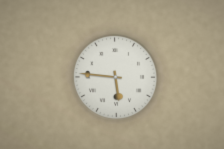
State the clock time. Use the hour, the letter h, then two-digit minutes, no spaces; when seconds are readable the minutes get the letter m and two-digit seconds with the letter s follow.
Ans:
5h46
